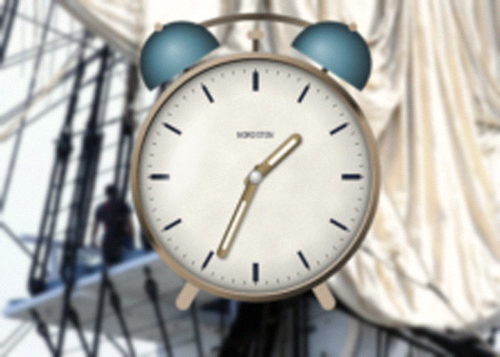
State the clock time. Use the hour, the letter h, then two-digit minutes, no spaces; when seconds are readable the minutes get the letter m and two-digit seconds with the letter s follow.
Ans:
1h34
